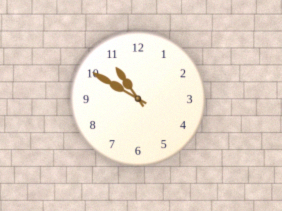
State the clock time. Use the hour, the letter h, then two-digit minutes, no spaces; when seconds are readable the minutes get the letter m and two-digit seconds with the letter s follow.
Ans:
10h50
